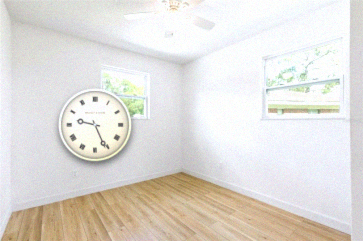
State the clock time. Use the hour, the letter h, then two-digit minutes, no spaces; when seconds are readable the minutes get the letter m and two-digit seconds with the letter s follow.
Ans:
9h26
